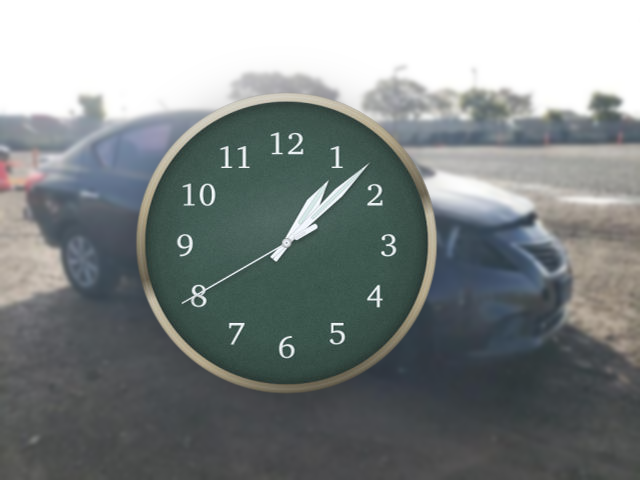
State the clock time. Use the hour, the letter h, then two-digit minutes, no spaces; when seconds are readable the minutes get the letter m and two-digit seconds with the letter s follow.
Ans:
1h07m40s
